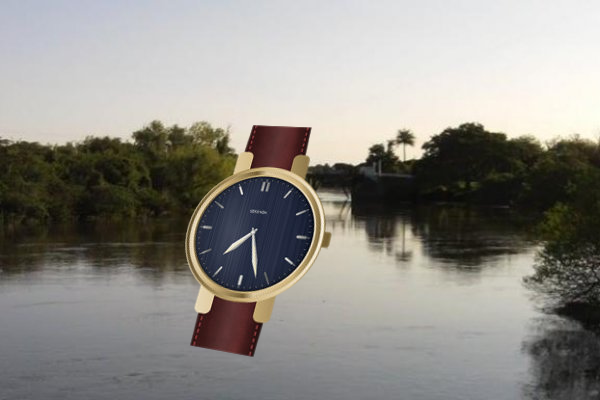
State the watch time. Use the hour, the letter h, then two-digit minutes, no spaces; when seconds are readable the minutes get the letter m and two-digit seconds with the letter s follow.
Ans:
7h27
